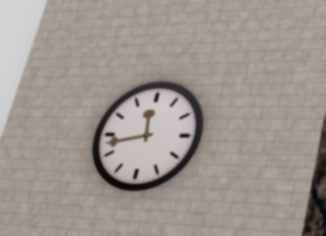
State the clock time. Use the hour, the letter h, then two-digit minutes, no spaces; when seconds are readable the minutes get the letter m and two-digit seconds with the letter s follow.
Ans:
11h43
